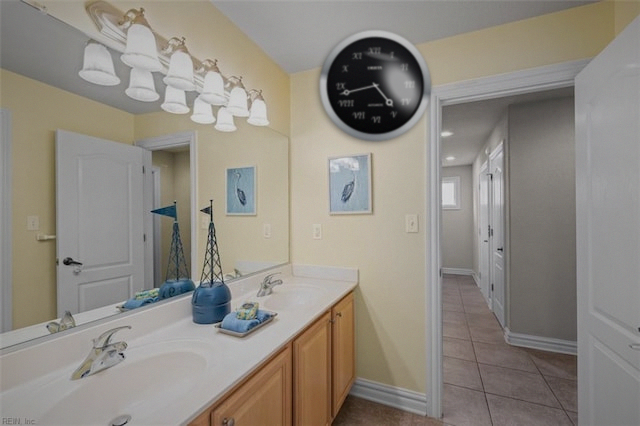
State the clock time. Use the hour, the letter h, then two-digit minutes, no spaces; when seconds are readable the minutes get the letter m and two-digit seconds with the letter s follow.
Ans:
4h43
